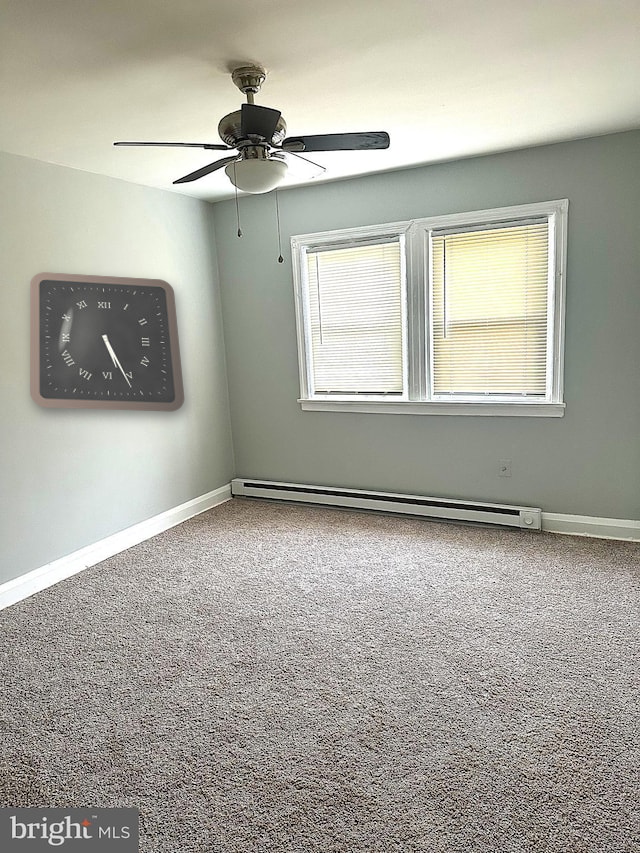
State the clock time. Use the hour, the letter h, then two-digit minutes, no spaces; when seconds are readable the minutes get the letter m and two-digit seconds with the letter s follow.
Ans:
5h26
